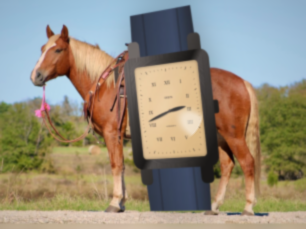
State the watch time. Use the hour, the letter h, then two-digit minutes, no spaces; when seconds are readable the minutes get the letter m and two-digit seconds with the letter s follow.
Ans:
2h42
